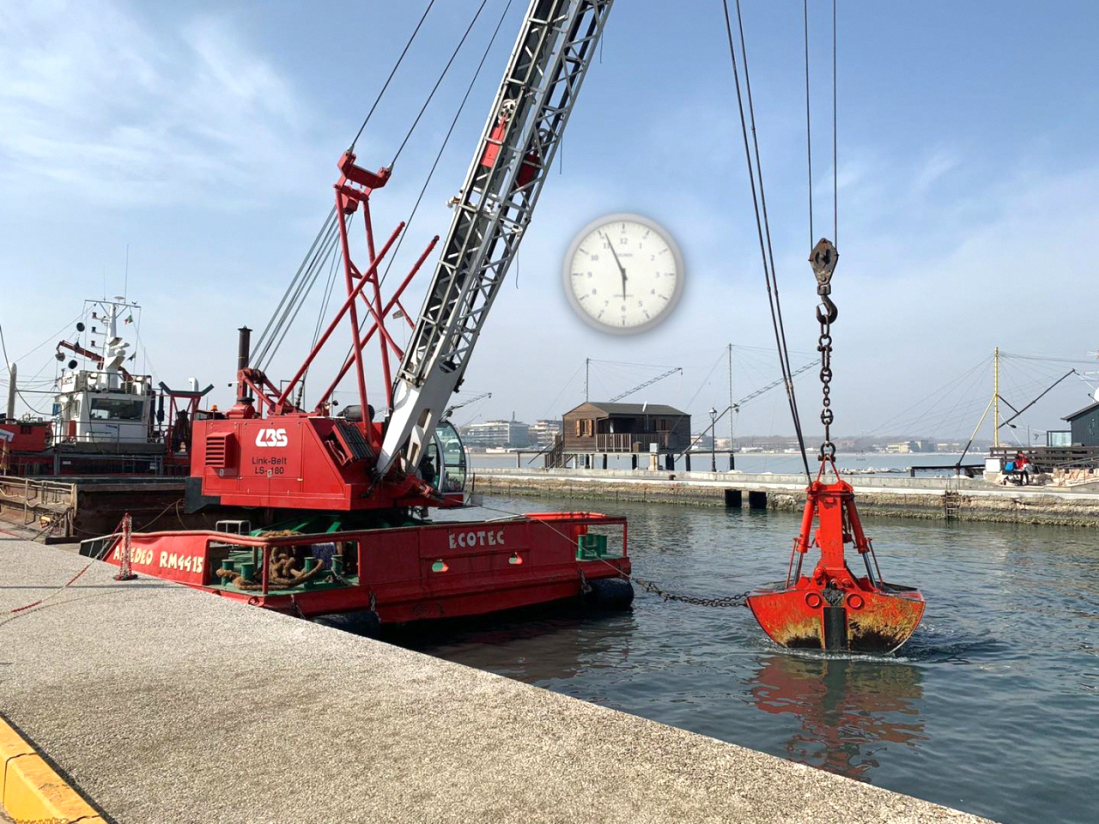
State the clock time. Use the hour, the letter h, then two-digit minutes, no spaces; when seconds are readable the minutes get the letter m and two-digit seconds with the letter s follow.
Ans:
5h56
